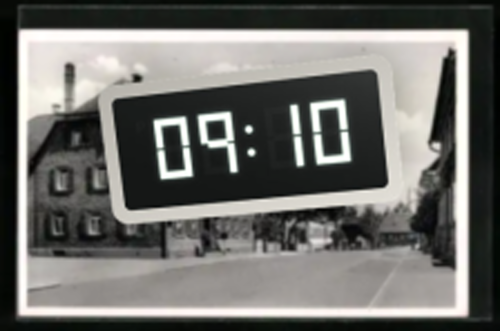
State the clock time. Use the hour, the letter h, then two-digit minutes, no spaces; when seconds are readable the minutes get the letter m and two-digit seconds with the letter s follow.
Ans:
9h10
